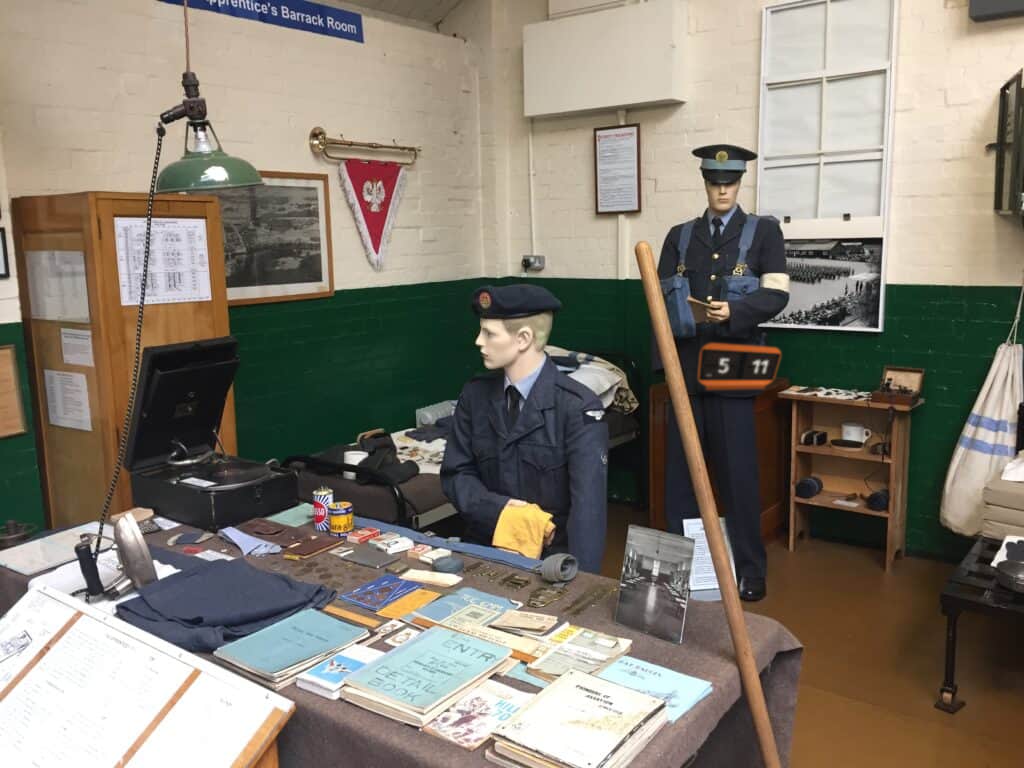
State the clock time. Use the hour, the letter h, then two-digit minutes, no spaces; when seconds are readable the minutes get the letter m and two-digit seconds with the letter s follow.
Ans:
5h11
